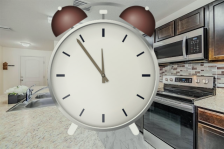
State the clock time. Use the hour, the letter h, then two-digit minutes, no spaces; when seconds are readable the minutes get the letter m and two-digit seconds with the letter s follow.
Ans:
11h54
